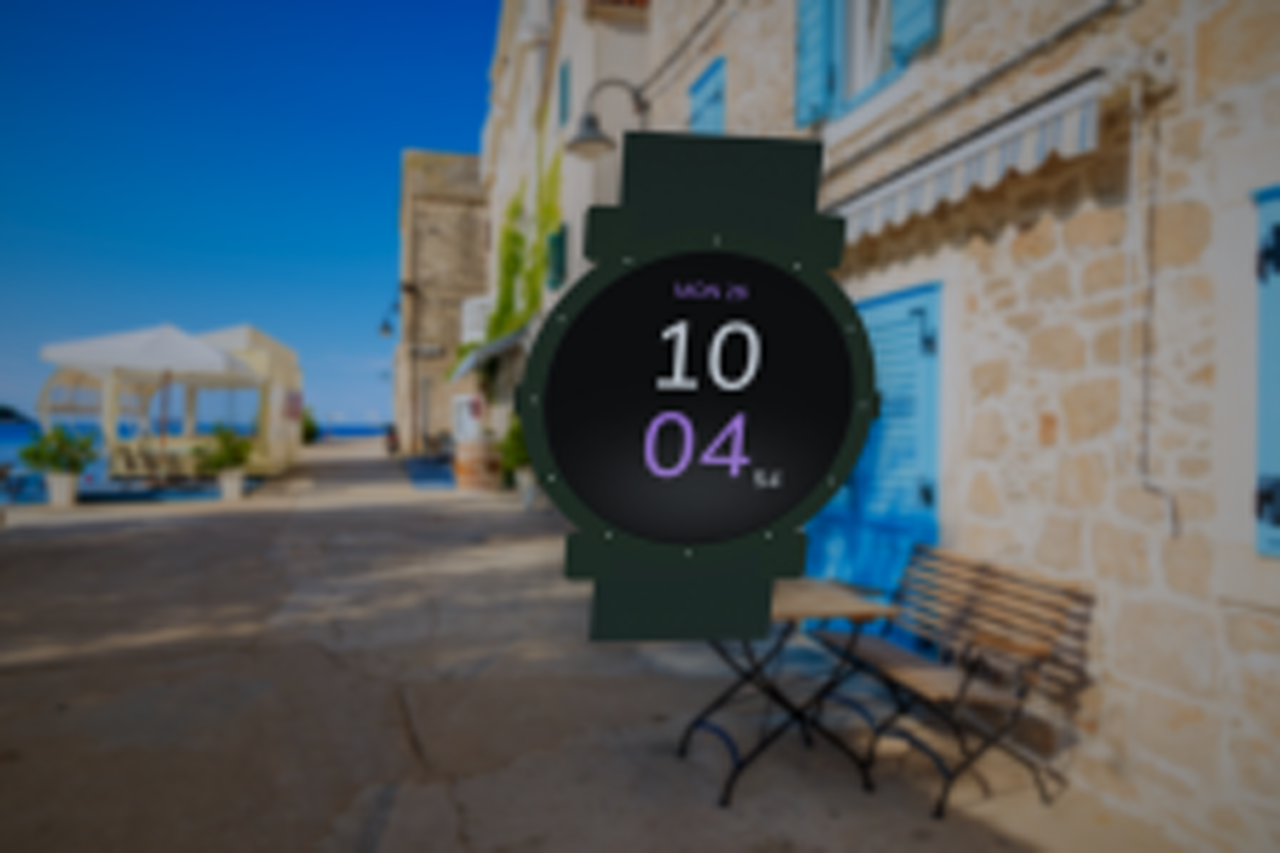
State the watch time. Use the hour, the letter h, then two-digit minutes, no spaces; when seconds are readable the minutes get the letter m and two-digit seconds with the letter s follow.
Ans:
10h04
